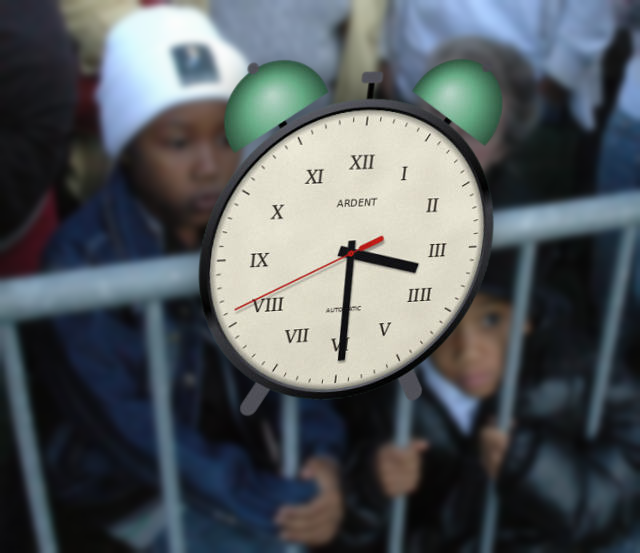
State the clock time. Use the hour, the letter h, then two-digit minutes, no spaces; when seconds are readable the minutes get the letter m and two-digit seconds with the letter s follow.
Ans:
3h29m41s
